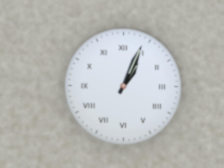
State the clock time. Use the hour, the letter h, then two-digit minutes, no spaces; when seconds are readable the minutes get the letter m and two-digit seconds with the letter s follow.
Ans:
1h04
